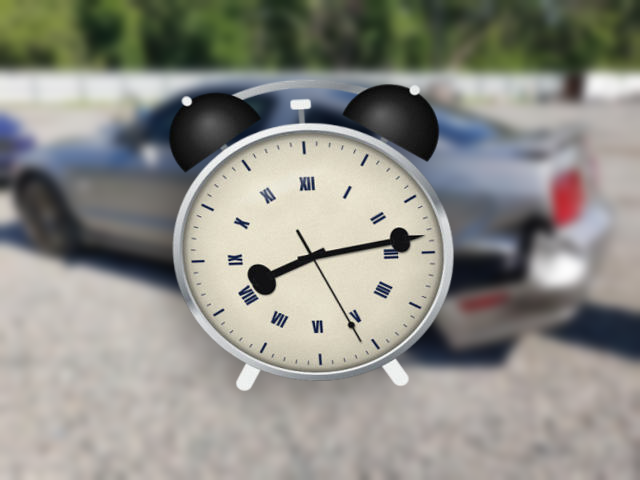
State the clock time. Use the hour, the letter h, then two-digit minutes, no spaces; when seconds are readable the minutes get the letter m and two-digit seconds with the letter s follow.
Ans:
8h13m26s
